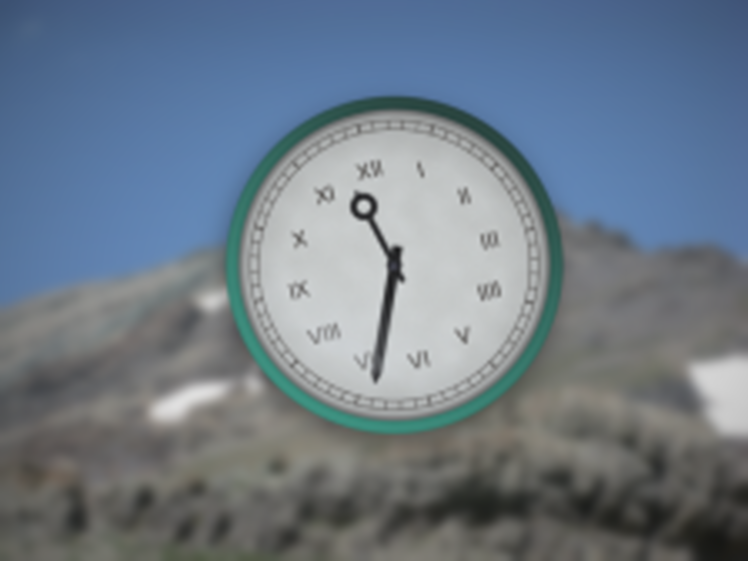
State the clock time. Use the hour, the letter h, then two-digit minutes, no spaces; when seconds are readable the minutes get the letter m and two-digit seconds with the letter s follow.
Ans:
11h34
